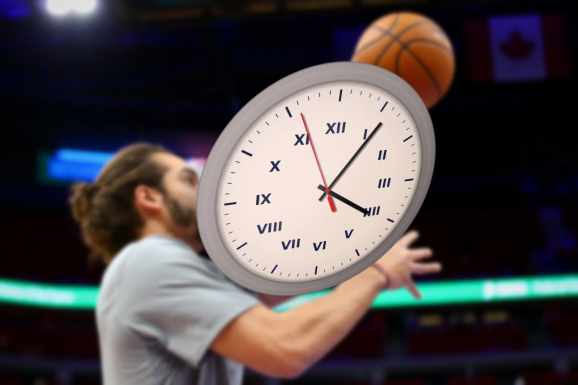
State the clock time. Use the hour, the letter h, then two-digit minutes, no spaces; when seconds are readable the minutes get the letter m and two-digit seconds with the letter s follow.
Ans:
4h05m56s
